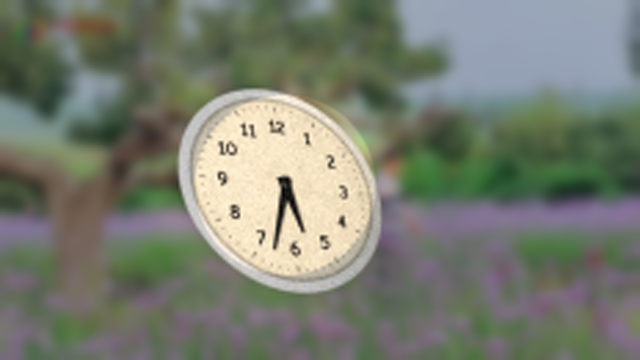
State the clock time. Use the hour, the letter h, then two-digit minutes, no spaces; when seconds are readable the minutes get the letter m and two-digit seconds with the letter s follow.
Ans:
5h33
